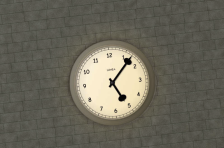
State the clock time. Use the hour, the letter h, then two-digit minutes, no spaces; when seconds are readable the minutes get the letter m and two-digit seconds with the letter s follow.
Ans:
5h07
